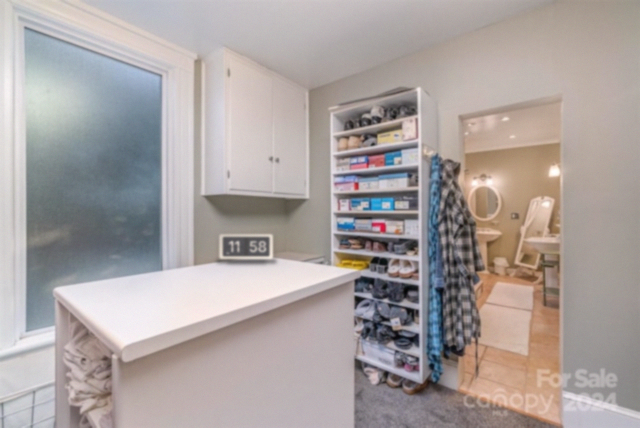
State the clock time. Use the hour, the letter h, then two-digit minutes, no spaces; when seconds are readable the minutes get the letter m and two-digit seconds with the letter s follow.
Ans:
11h58
